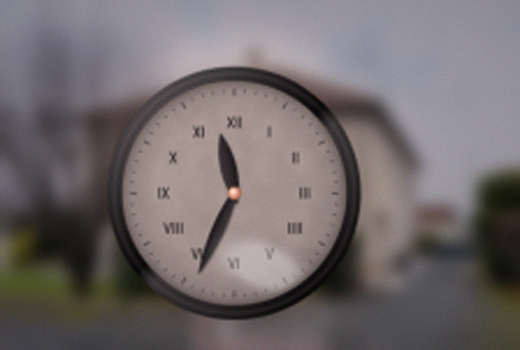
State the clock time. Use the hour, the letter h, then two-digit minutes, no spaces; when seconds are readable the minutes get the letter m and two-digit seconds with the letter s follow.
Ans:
11h34
